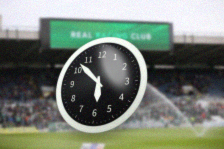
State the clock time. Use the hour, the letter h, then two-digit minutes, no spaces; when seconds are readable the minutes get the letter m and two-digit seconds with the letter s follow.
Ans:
5h52
